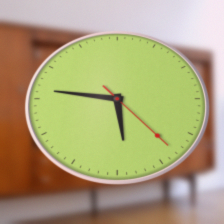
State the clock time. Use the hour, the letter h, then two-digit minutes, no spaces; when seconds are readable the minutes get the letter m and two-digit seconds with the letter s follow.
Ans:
5h46m23s
